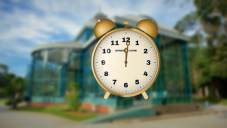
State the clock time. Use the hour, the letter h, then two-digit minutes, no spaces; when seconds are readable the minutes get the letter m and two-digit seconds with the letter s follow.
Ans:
12h01
